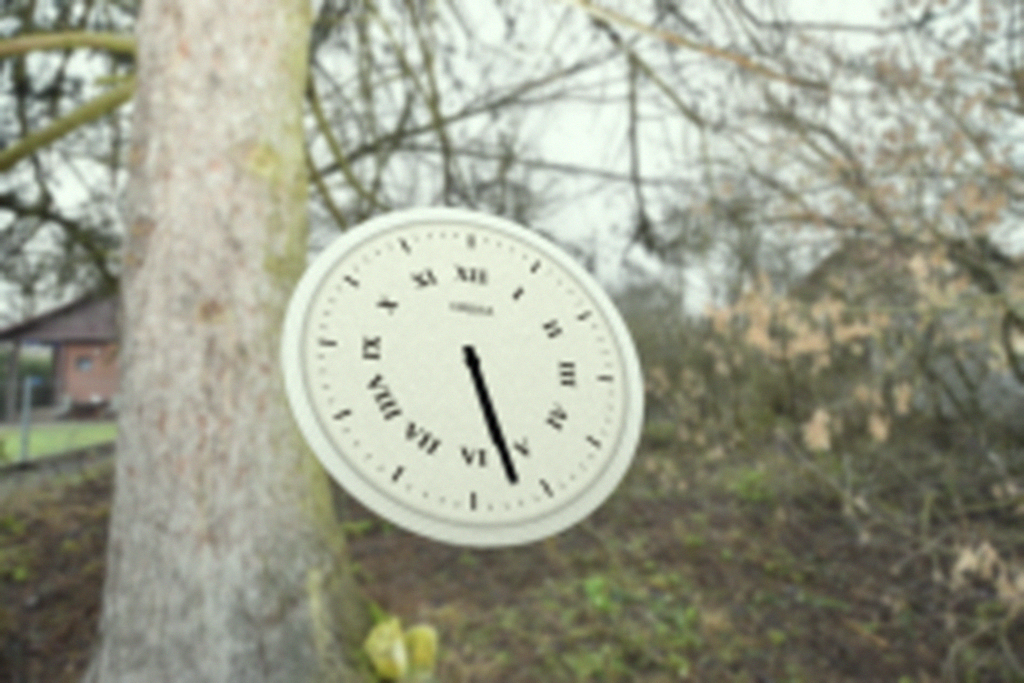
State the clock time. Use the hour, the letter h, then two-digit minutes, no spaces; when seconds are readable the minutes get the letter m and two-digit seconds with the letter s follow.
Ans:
5h27
